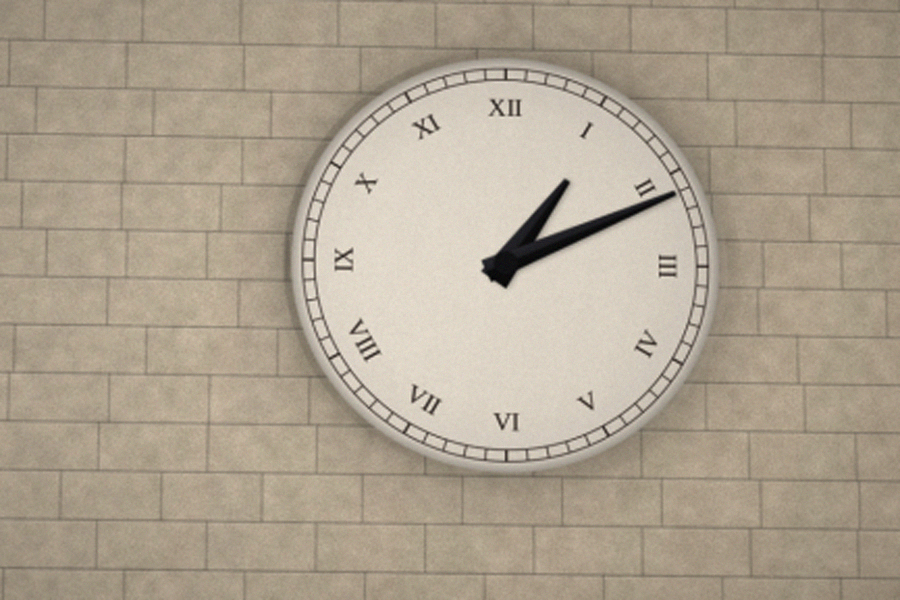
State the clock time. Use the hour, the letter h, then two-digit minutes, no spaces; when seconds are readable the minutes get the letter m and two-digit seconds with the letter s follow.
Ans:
1h11
